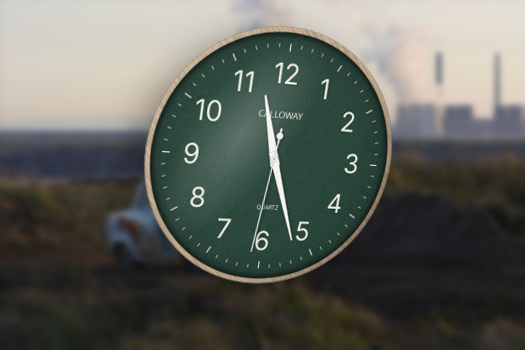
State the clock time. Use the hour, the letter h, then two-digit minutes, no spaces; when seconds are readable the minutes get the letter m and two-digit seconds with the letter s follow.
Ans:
11h26m31s
